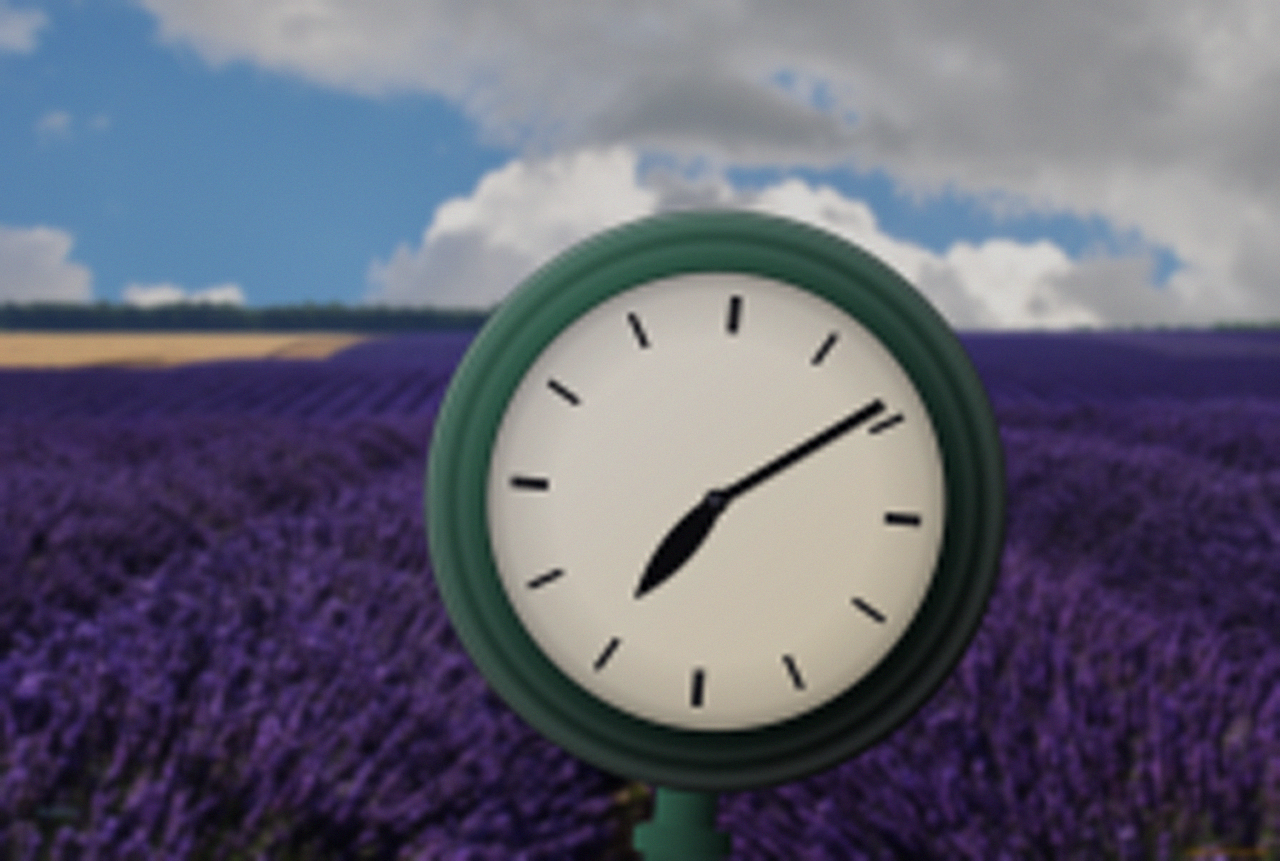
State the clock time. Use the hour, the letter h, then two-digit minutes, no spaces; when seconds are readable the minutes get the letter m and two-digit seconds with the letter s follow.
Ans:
7h09
